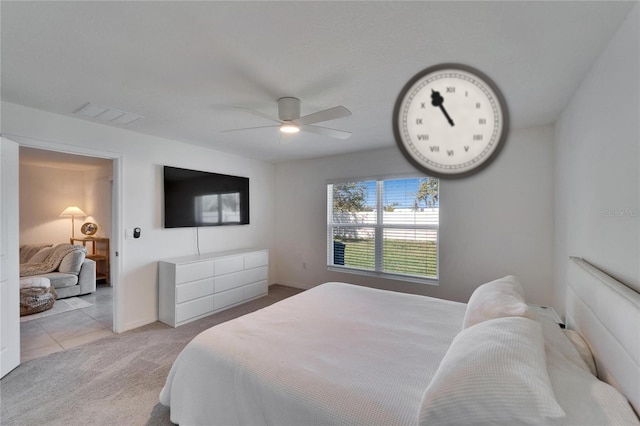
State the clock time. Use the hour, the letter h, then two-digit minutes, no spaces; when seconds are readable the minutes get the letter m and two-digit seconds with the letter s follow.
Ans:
10h55
